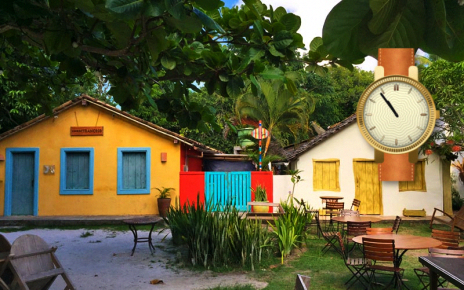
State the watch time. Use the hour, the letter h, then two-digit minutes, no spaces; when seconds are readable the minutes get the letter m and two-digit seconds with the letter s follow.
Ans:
10h54
